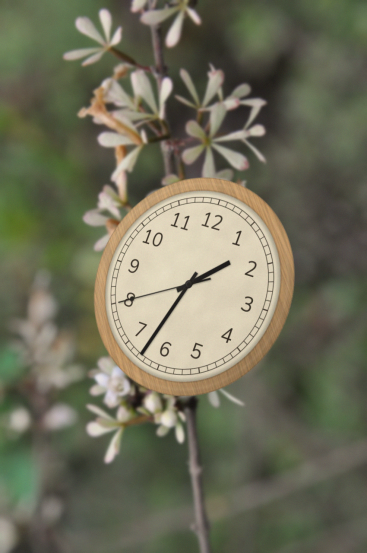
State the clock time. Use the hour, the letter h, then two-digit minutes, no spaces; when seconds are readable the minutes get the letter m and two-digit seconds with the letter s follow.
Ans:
1h32m40s
